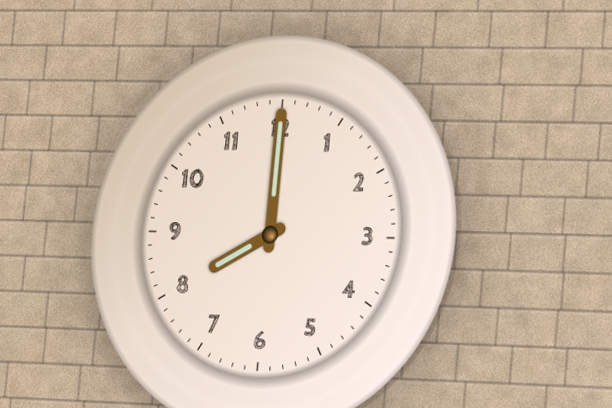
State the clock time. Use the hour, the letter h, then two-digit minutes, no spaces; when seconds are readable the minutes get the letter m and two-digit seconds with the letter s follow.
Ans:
8h00
